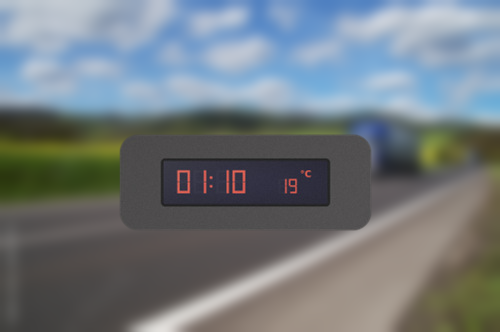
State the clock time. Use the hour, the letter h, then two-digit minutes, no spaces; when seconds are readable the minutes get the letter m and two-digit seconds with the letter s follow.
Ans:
1h10
